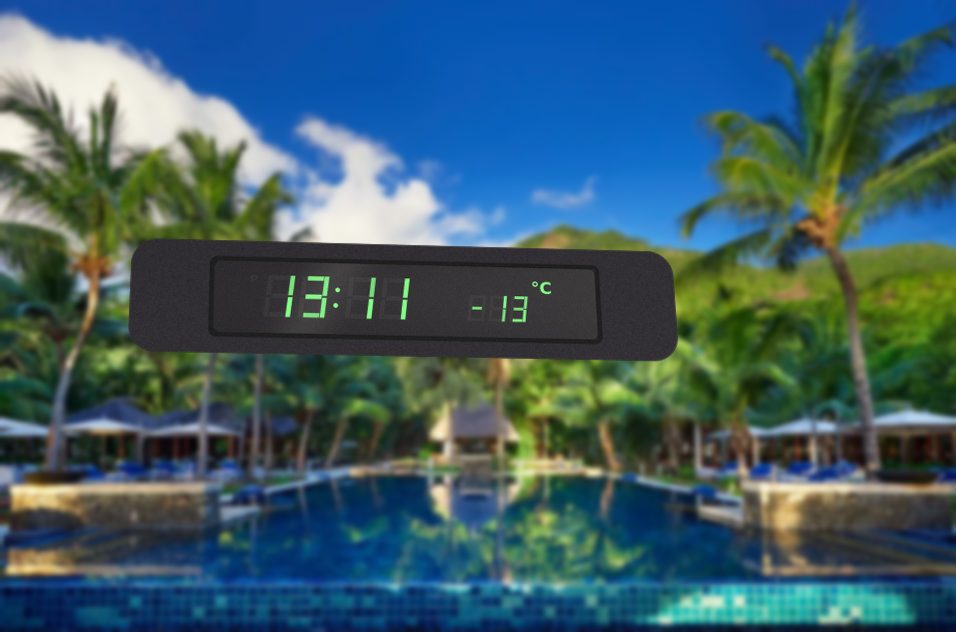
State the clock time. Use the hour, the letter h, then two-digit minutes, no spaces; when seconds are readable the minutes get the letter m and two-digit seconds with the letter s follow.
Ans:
13h11
